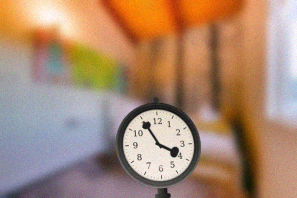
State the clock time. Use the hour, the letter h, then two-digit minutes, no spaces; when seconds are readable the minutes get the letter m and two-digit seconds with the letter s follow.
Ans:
3h55
